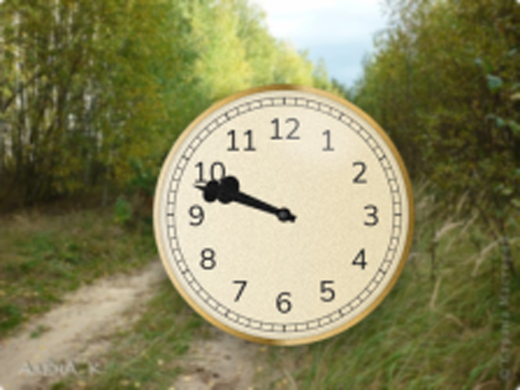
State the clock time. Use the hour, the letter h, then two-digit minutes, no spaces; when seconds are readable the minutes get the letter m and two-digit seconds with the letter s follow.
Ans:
9h48
